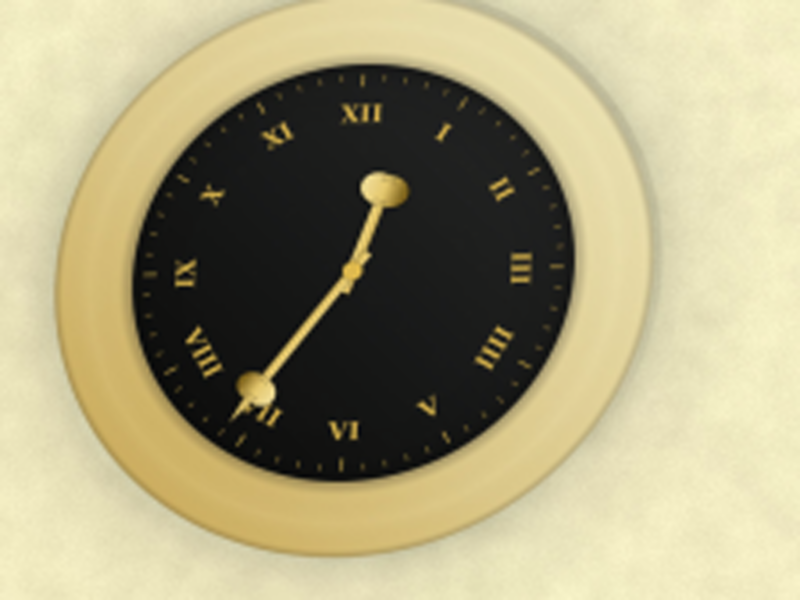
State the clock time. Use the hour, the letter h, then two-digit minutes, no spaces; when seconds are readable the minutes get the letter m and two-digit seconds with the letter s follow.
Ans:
12h36
